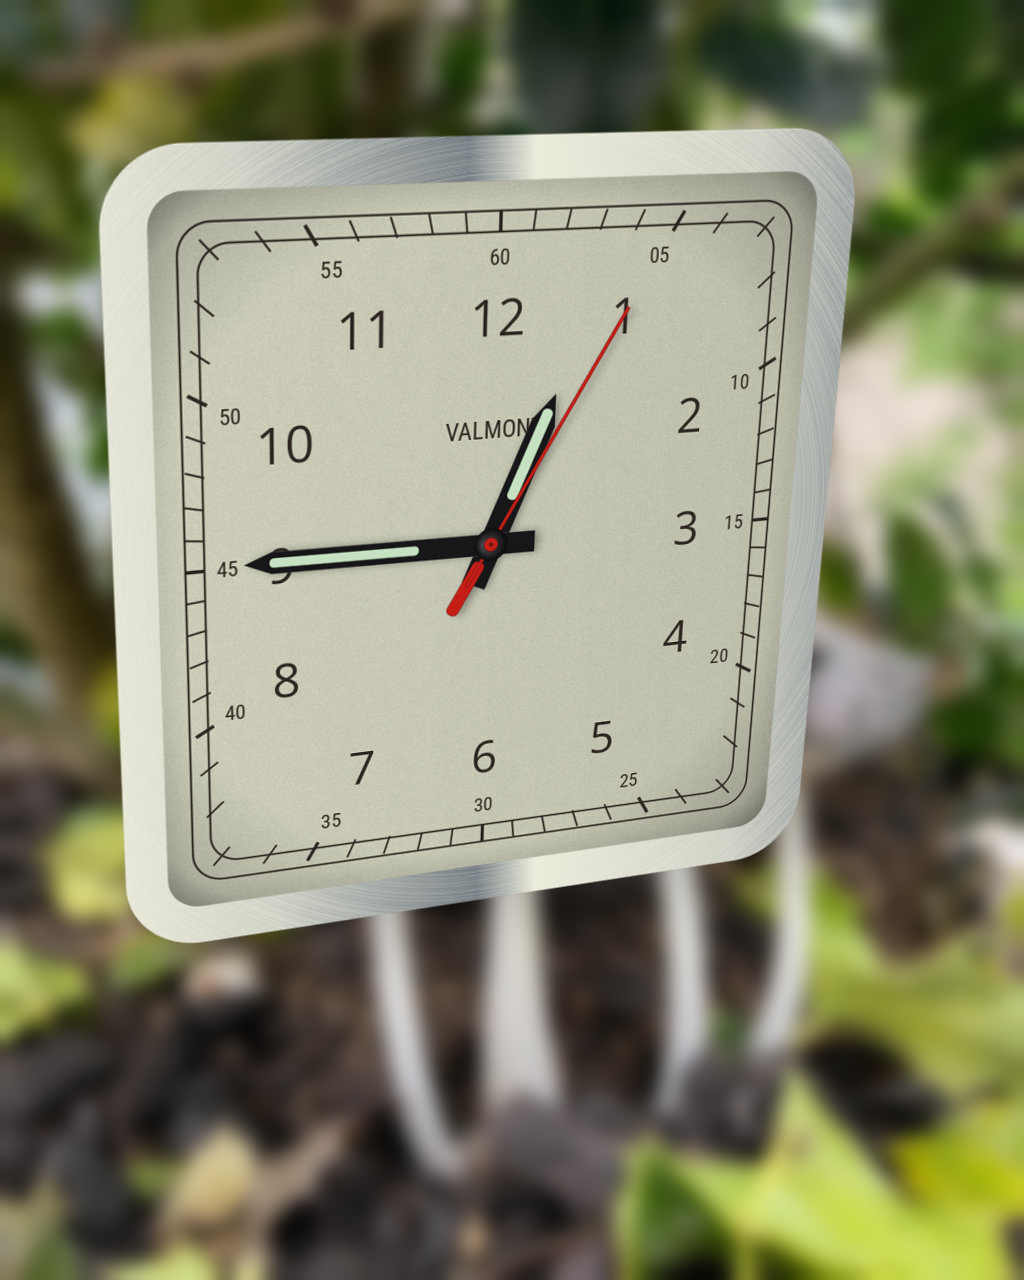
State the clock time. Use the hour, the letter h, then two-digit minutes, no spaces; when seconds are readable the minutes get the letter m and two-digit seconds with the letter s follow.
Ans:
12h45m05s
